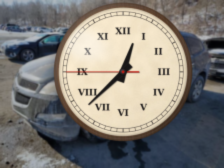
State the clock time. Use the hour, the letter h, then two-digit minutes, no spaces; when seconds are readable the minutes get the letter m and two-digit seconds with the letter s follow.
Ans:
12h37m45s
